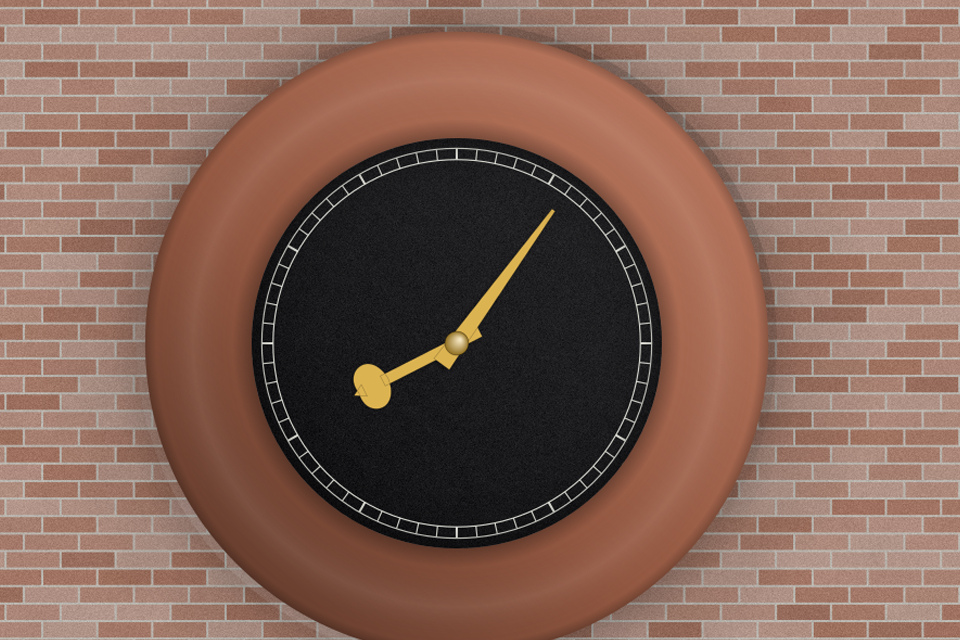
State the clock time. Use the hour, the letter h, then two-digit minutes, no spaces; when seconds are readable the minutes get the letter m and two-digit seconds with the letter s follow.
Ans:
8h06
